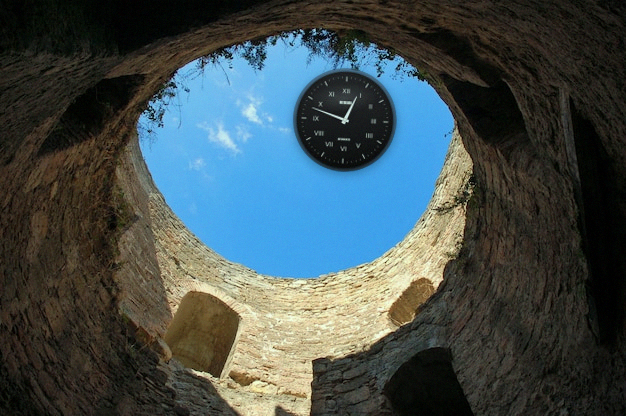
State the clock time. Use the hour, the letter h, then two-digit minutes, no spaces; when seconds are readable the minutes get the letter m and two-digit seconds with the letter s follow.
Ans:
12h48
